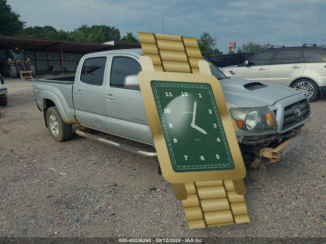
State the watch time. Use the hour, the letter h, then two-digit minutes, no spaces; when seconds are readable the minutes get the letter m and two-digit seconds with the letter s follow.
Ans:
4h04
